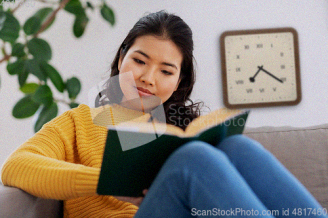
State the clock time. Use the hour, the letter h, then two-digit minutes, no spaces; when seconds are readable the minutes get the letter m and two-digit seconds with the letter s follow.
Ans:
7h21
